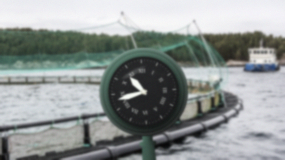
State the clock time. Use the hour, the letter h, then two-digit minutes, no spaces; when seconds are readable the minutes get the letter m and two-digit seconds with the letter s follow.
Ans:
10h43
